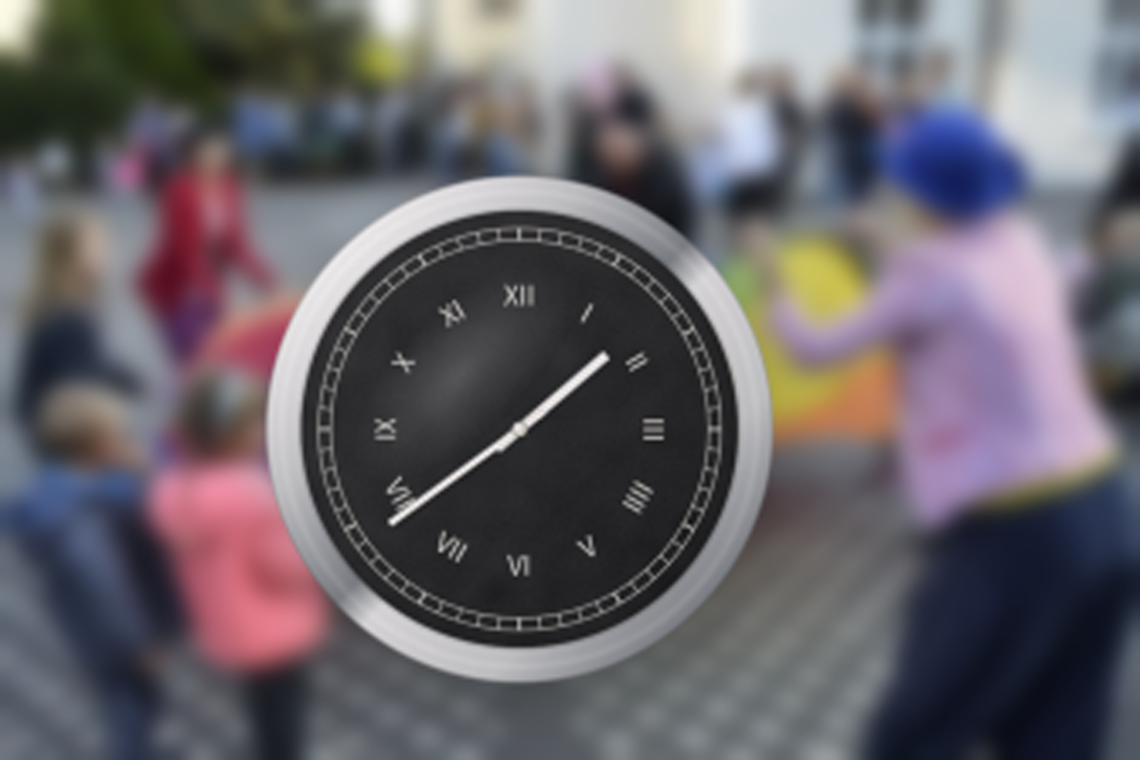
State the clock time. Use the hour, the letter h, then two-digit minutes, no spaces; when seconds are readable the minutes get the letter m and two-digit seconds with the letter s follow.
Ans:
1h39
